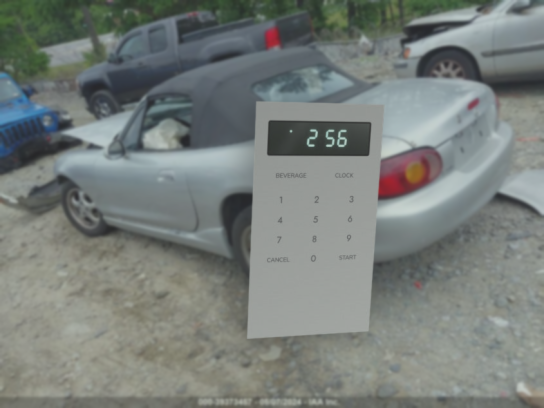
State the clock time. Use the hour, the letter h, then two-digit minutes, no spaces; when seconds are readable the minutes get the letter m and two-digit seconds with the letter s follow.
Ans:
2h56
